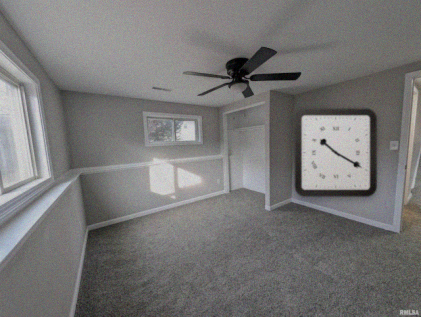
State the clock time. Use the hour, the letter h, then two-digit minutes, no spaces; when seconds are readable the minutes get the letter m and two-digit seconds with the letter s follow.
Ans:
10h20
